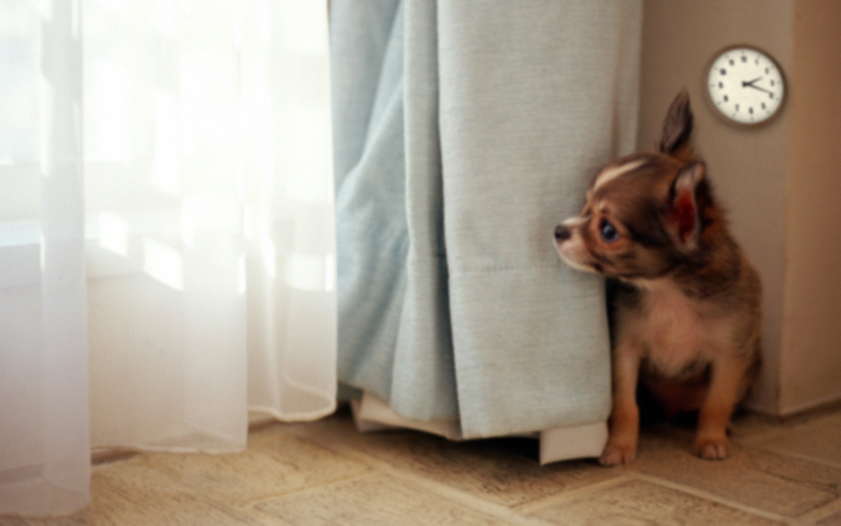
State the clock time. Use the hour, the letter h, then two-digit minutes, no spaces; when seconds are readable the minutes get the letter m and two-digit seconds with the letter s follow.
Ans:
2h19
